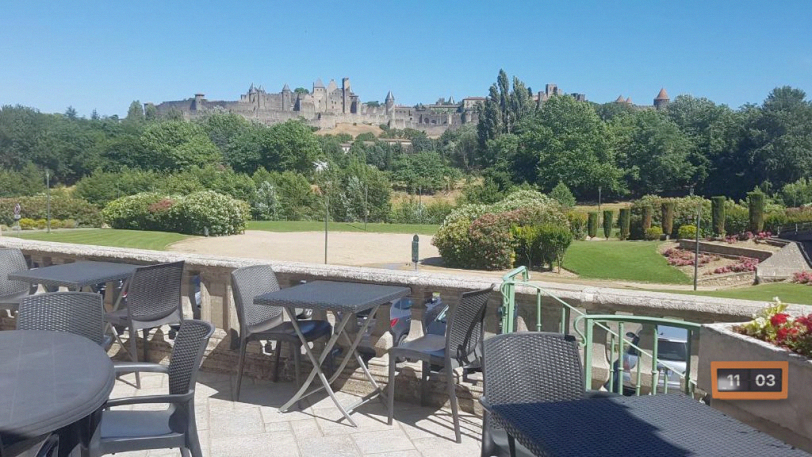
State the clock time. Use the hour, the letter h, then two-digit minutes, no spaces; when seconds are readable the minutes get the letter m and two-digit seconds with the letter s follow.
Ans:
11h03
